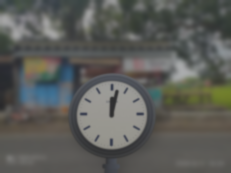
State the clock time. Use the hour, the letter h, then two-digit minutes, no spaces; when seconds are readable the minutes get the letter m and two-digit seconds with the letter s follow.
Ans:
12h02
